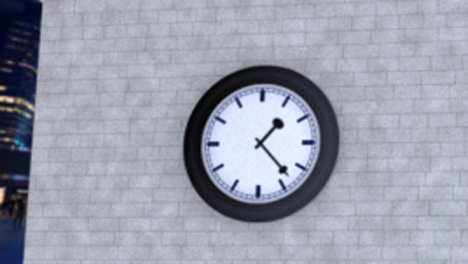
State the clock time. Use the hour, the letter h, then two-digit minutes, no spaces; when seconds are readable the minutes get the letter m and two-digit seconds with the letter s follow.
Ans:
1h23
